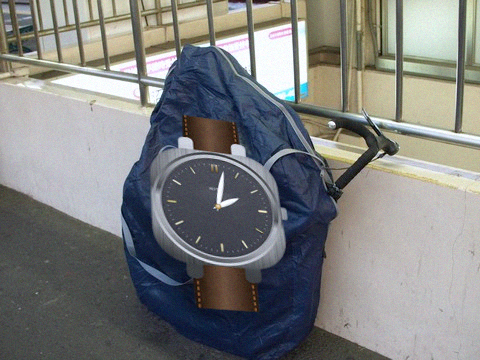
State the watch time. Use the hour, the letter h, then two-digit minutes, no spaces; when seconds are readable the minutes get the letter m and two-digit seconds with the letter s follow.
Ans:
2h02
